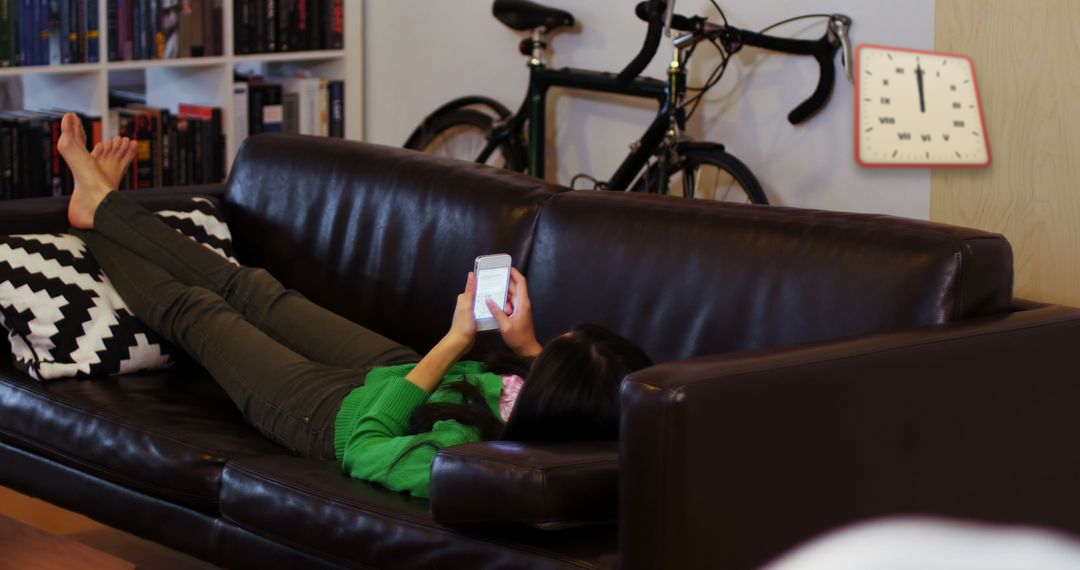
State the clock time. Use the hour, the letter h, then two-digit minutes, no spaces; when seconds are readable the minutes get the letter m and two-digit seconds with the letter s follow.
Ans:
12h00
